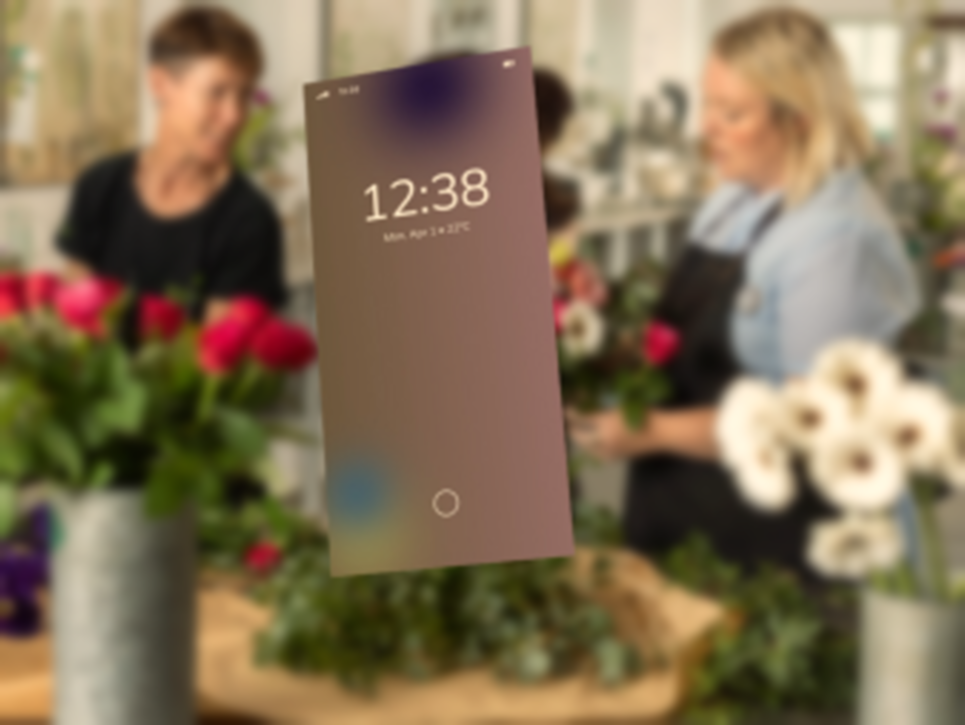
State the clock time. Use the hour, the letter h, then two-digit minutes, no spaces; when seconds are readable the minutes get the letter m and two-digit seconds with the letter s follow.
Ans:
12h38
